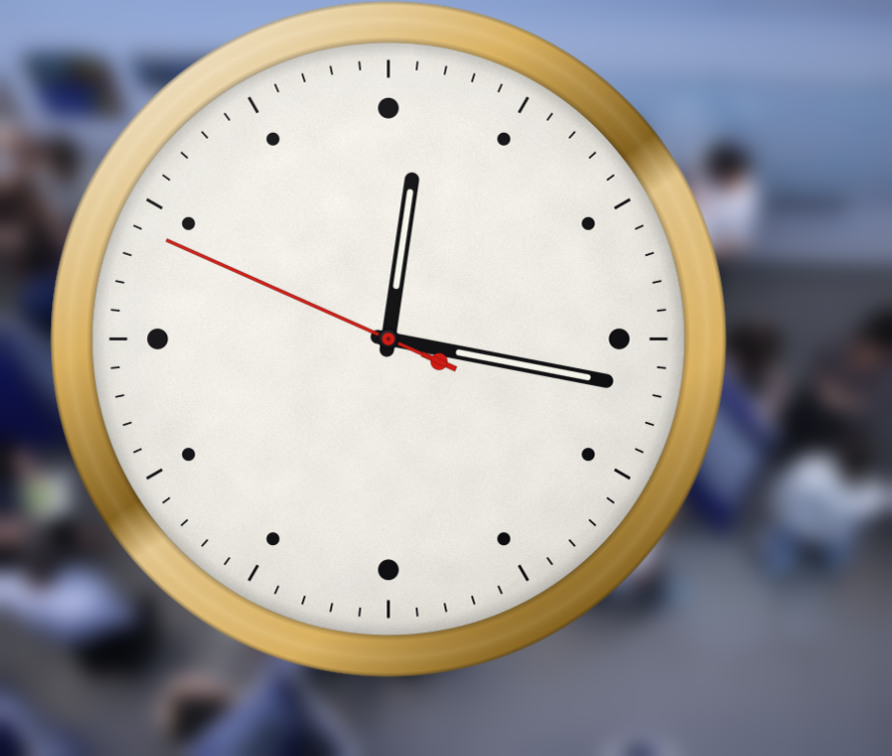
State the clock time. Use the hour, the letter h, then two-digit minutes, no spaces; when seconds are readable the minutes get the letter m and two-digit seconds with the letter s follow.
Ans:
12h16m49s
